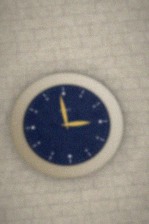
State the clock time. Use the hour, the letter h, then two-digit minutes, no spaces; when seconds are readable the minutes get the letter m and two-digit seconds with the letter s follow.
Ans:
2h59
